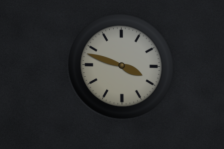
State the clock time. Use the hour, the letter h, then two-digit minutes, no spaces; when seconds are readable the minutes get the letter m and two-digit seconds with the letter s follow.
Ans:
3h48
